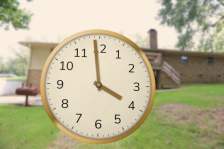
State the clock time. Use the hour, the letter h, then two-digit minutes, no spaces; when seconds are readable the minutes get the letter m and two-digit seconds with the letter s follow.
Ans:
3h59
